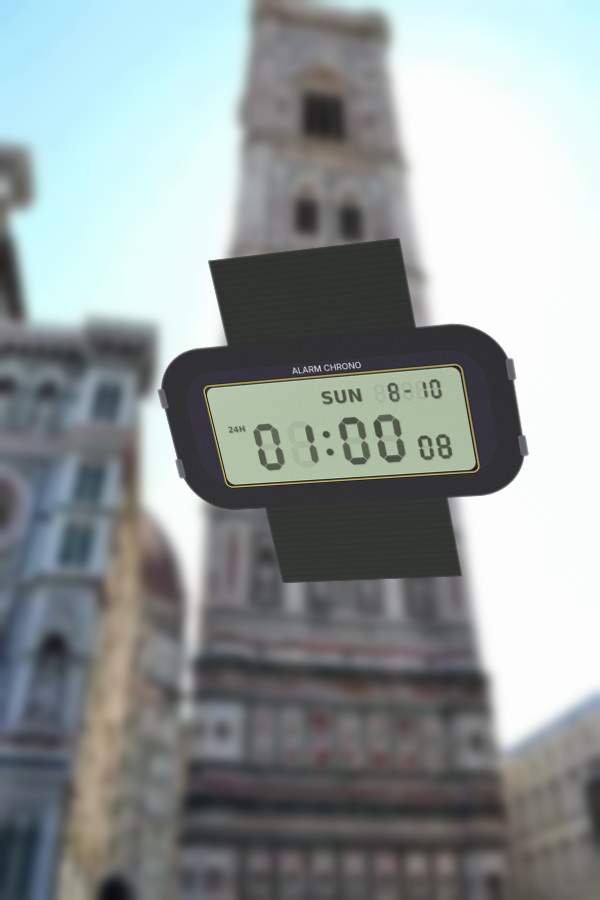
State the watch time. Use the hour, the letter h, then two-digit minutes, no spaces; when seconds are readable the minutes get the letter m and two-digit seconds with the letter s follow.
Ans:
1h00m08s
